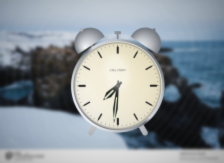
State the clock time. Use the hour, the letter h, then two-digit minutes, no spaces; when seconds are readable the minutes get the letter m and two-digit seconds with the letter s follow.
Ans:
7h31
